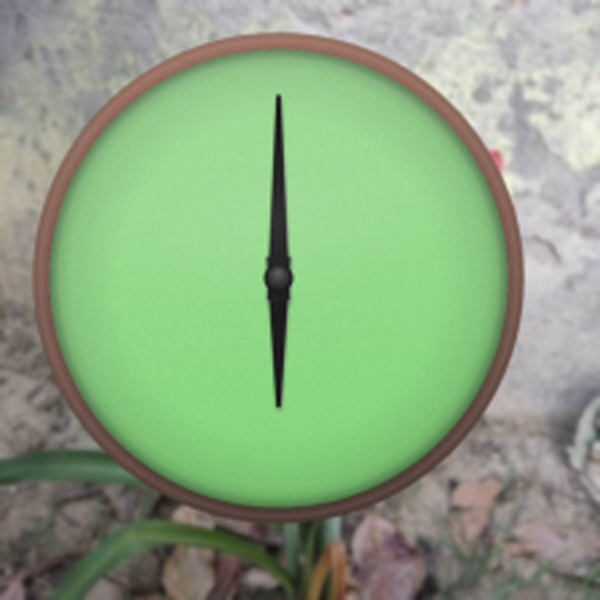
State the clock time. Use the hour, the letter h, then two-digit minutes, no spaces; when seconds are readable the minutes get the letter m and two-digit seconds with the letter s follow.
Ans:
6h00
